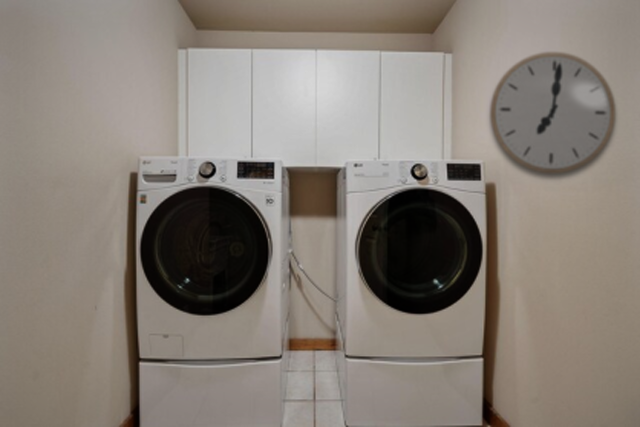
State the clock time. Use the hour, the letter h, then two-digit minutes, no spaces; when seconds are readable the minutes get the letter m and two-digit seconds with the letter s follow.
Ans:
7h01
